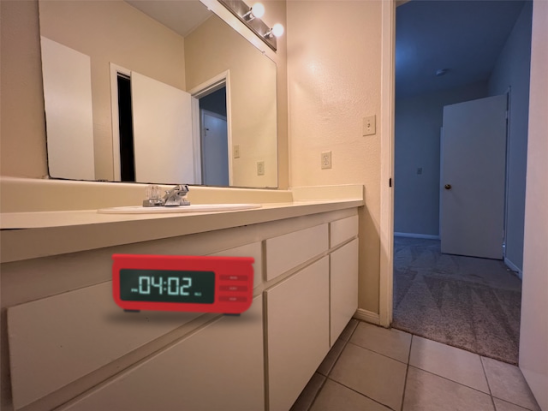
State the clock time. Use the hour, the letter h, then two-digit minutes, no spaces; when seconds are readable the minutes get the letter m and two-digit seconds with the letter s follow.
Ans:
4h02
